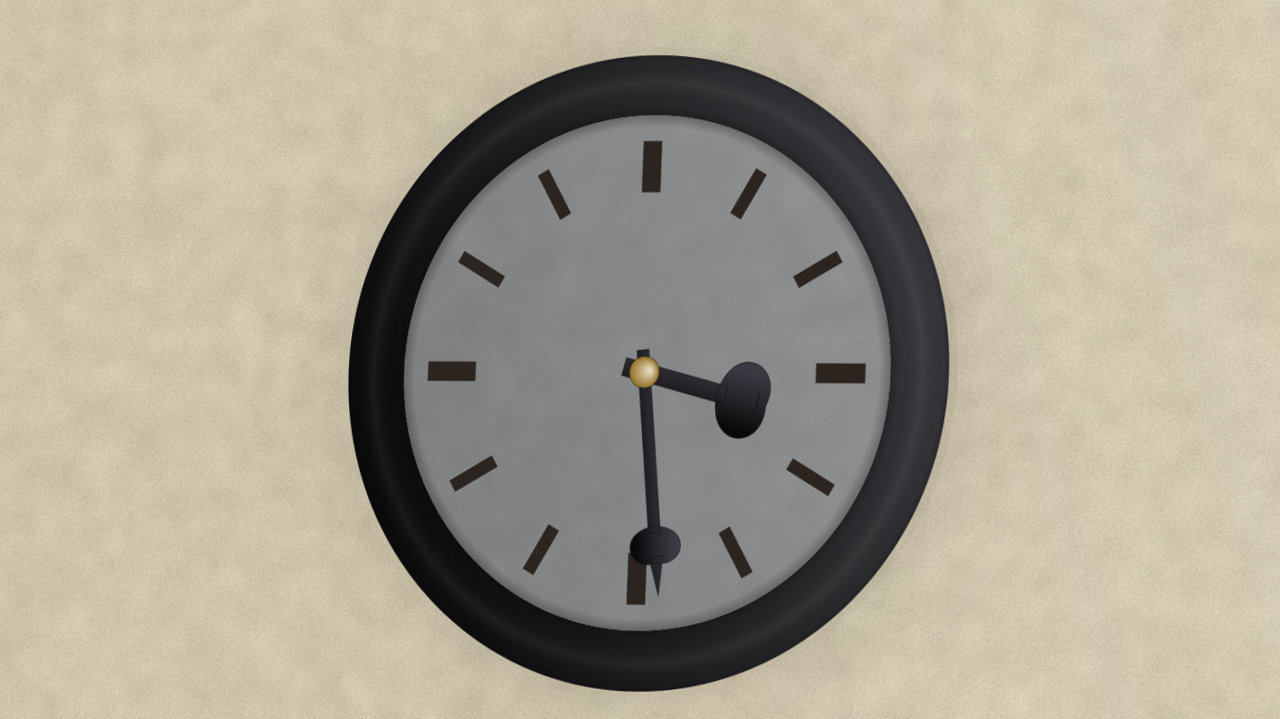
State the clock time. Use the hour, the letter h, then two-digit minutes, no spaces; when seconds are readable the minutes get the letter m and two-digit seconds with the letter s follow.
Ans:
3h29
